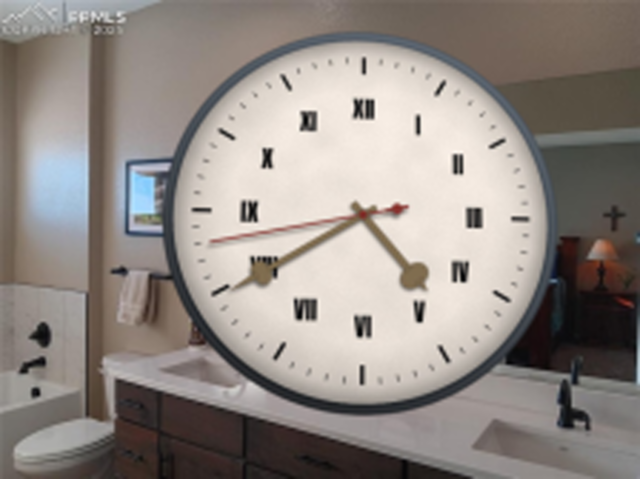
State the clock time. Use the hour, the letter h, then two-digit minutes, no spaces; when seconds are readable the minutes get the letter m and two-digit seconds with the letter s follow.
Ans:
4h39m43s
